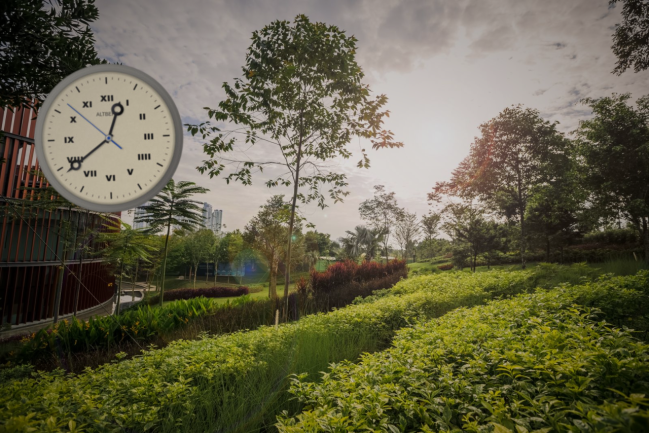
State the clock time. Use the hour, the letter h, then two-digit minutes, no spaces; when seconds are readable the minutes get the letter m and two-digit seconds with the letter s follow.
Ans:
12h38m52s
